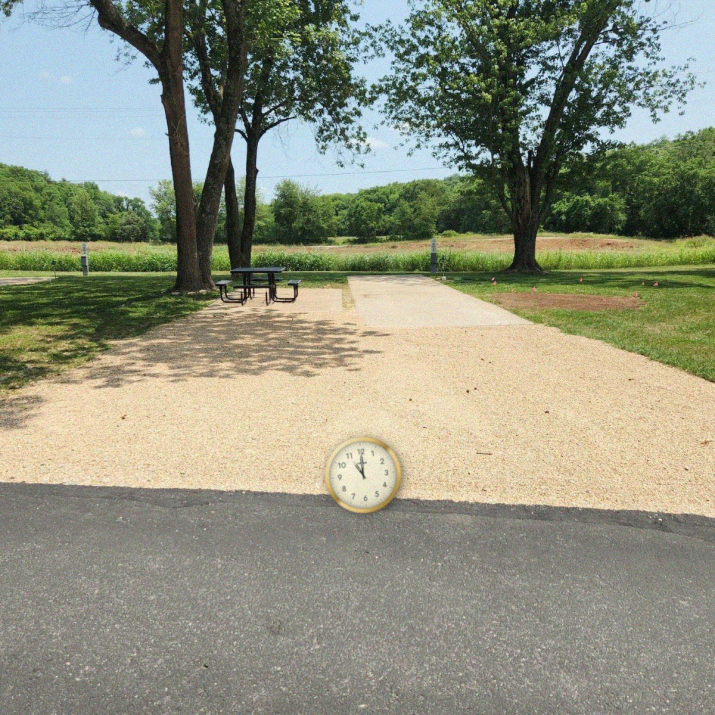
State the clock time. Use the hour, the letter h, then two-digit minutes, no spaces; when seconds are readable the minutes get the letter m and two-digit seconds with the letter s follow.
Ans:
11h00
